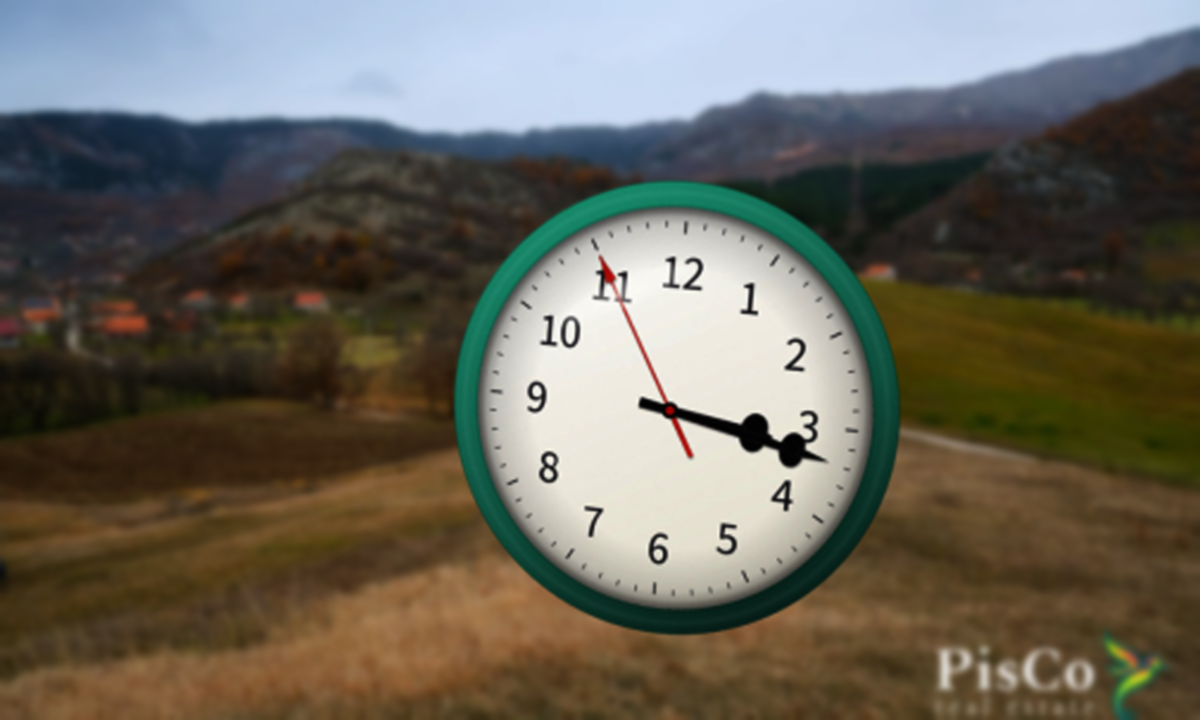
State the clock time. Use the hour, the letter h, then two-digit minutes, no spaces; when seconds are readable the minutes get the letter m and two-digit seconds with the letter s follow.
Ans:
3h16m55s
